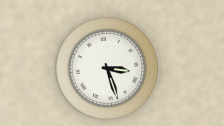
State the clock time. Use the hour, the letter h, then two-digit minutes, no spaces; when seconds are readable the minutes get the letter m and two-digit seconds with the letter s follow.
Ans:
3h28
